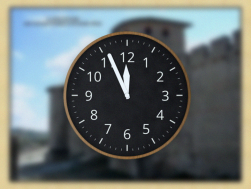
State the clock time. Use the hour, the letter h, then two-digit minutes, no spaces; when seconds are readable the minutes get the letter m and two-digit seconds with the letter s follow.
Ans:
11h56
